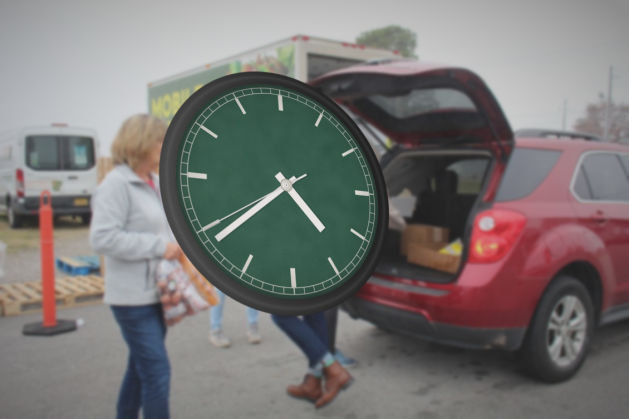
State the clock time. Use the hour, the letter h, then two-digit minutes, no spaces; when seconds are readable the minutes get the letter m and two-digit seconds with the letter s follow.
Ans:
4h38m40s
